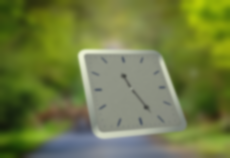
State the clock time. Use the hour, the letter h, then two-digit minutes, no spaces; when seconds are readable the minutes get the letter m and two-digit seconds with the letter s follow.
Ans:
11h26
